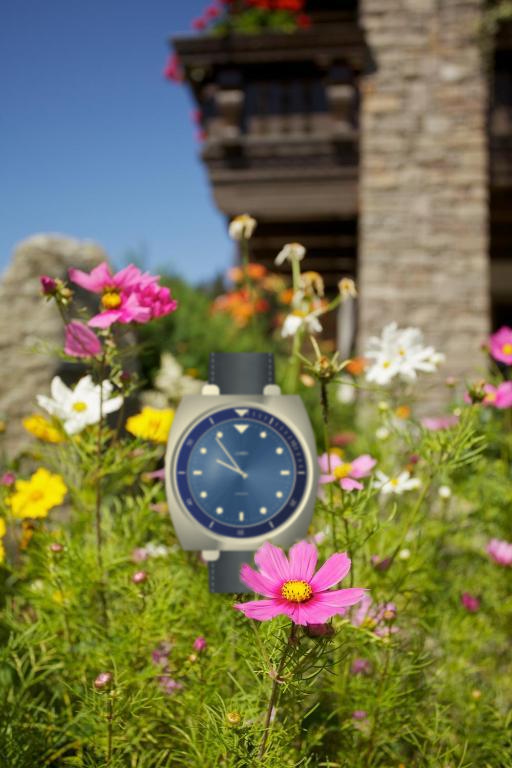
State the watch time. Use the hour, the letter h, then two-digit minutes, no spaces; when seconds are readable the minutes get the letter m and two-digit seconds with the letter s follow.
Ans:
9h54
